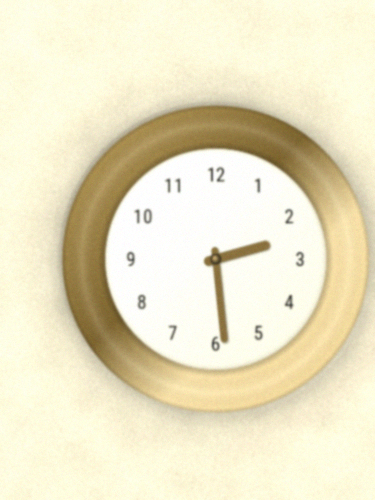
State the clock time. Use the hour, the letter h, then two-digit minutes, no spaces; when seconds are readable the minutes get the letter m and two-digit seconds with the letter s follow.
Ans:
2h29
